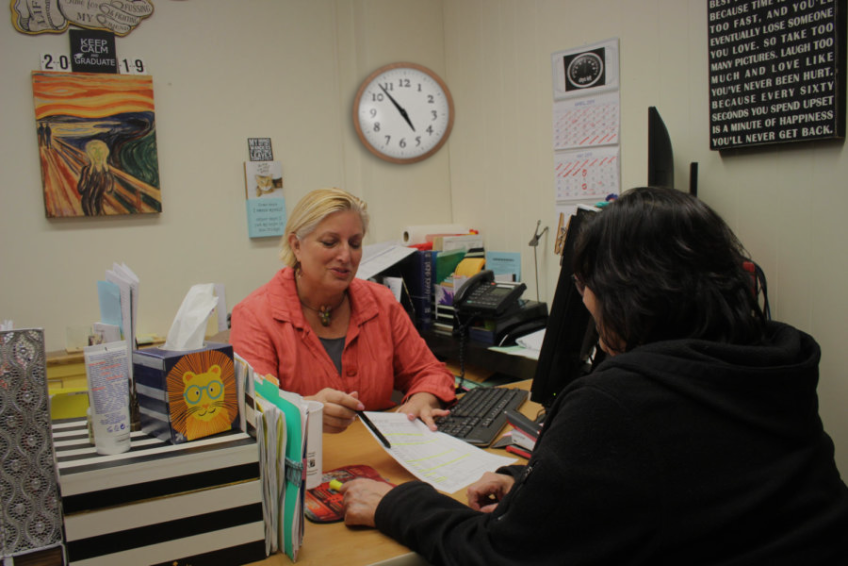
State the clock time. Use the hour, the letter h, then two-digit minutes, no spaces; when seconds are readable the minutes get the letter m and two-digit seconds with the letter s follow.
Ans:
4h53
